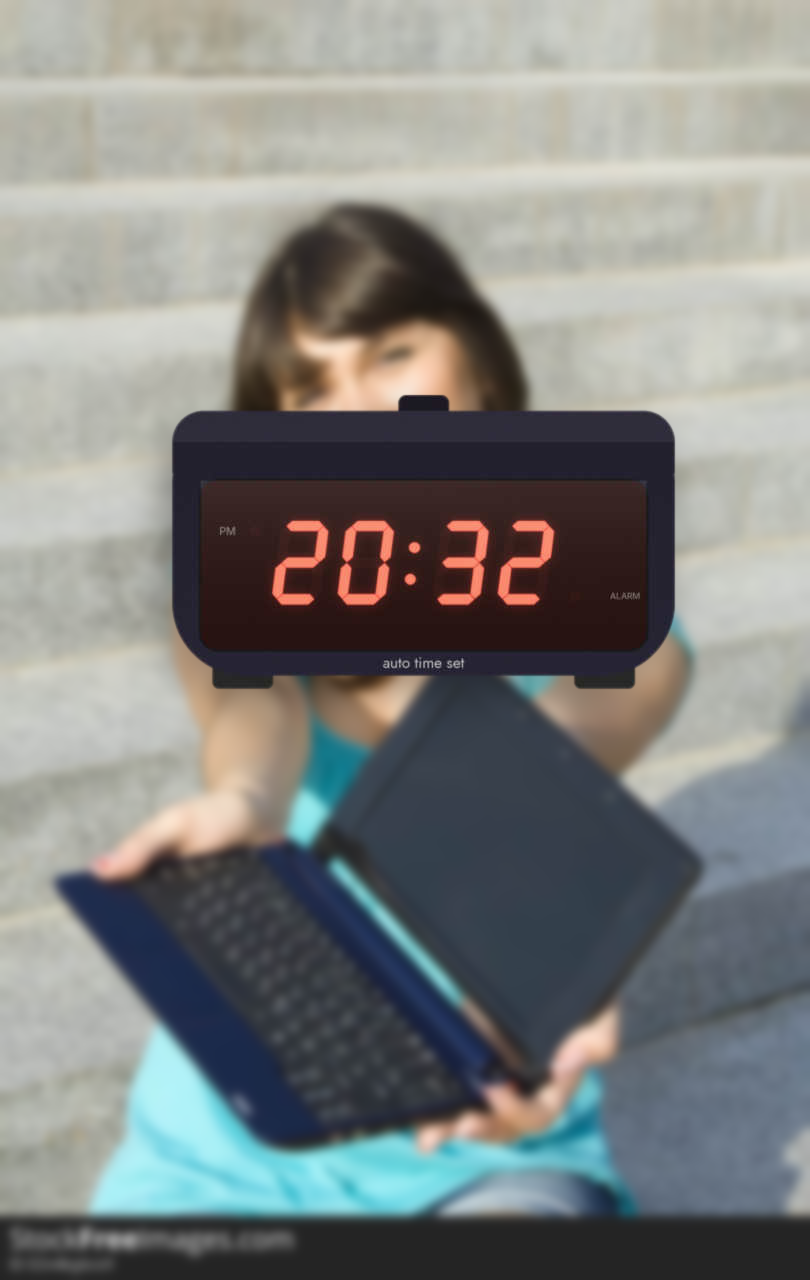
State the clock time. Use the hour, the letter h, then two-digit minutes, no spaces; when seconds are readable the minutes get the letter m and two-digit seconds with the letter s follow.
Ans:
20h32
